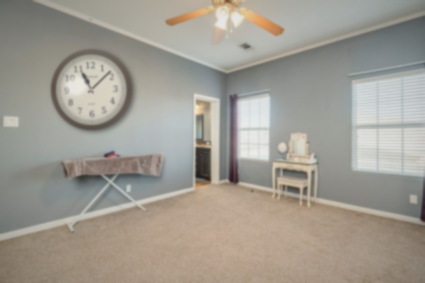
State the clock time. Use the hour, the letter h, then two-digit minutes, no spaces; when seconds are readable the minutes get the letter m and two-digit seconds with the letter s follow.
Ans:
11h08
